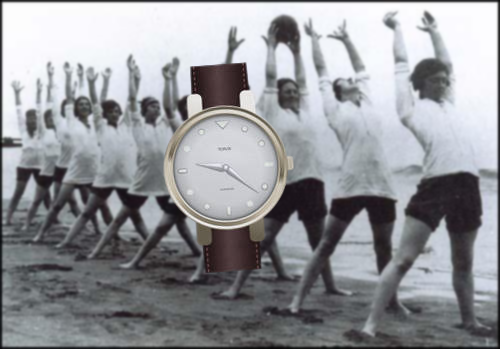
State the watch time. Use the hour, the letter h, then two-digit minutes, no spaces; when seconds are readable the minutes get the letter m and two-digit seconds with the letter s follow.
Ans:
9h22
